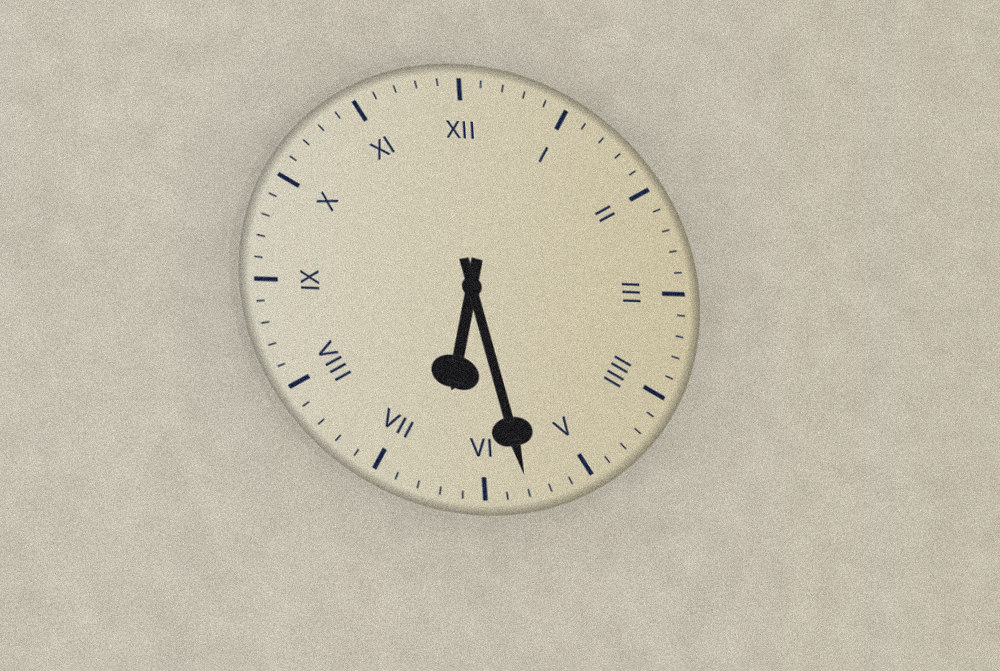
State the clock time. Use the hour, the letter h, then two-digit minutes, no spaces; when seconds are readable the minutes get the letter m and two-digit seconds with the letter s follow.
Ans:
6h28
